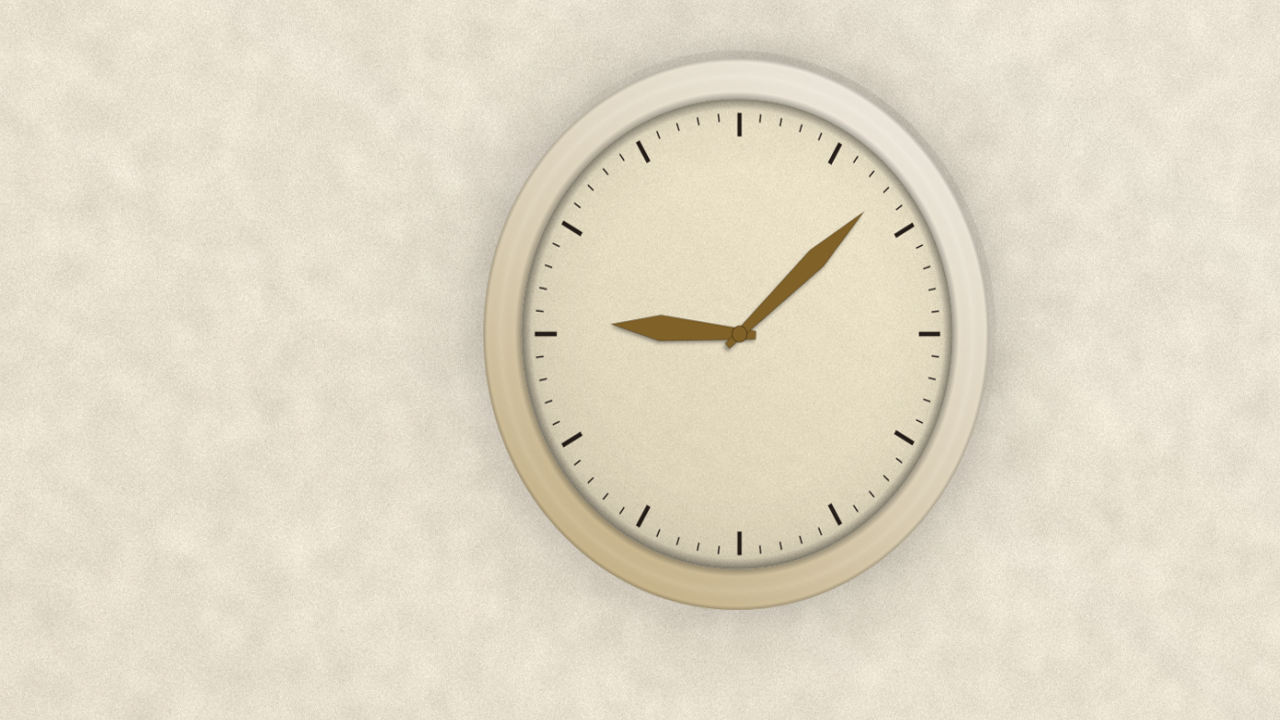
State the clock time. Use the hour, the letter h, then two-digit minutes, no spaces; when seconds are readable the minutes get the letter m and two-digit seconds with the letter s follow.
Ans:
9h08
